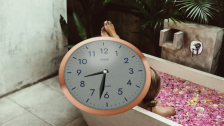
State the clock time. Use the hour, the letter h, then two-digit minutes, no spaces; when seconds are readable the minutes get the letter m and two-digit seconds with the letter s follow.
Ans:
8h32
